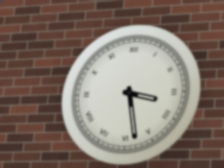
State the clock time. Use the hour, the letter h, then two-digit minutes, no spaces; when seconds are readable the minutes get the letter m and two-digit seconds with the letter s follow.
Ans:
3h28
